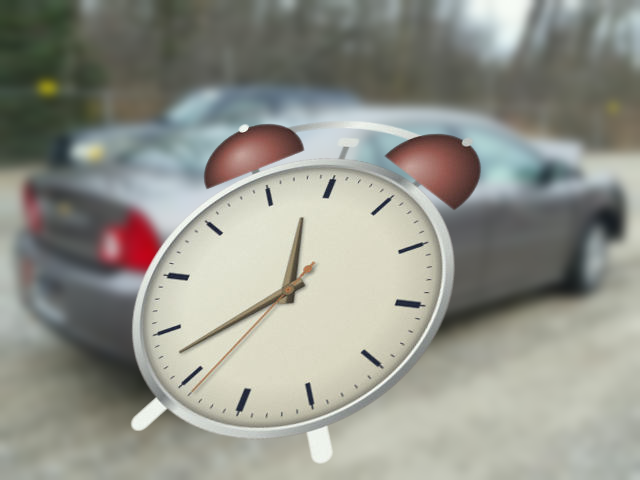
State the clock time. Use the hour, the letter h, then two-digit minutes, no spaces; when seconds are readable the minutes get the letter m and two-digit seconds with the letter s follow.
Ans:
11h37m34s
